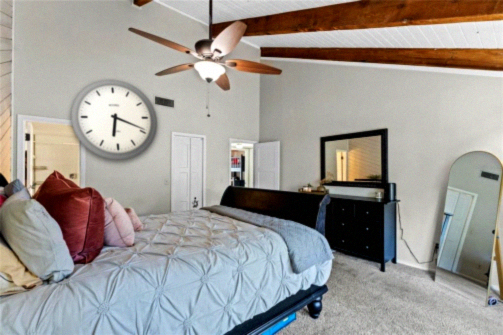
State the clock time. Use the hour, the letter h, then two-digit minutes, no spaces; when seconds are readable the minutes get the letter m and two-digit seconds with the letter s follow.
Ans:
6h19
